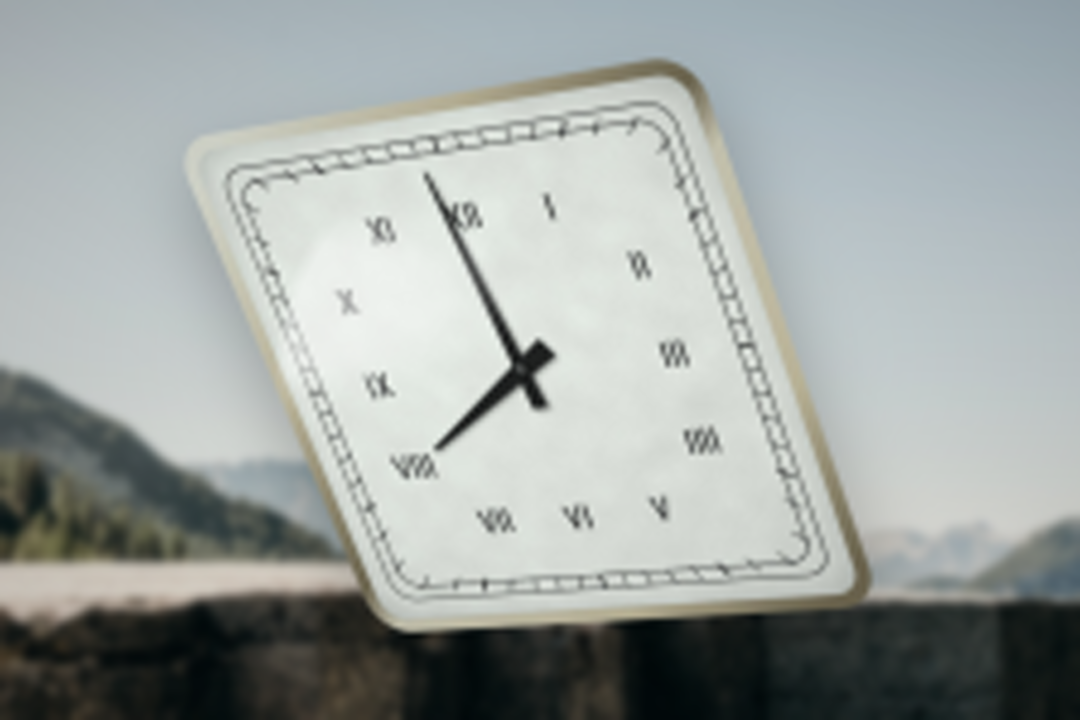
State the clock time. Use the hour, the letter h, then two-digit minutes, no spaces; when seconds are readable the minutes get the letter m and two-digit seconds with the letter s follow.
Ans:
7h59
